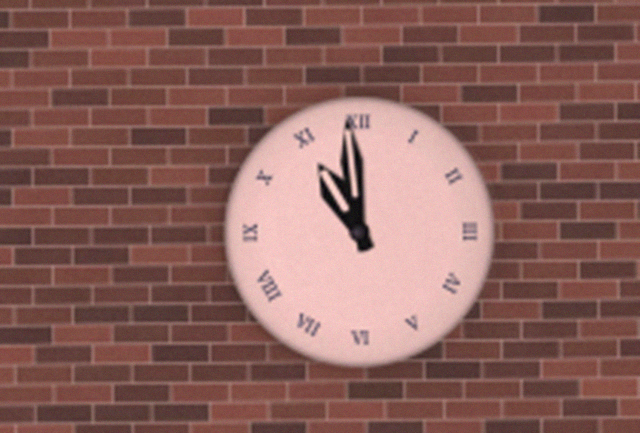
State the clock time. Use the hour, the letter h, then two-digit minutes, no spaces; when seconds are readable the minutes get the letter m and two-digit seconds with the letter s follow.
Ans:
10h59
